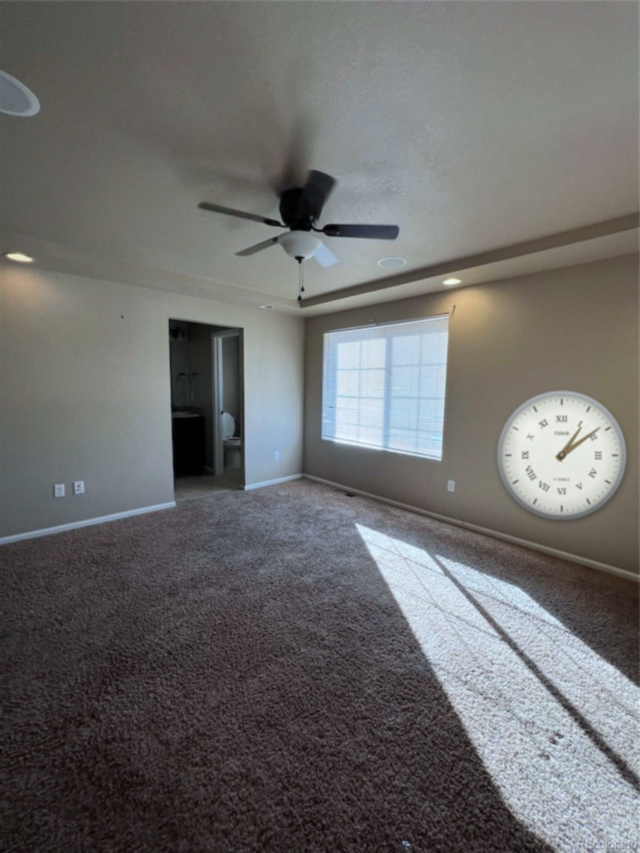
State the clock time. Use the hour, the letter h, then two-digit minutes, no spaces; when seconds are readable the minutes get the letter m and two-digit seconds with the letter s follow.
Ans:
1h09
